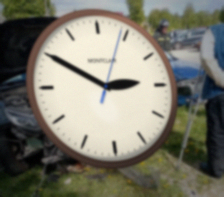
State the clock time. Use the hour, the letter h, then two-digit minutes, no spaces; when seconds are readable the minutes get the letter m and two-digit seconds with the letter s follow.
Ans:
2h50m04s
